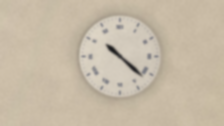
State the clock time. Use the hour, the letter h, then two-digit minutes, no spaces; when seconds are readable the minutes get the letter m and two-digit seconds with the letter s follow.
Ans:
10h22
